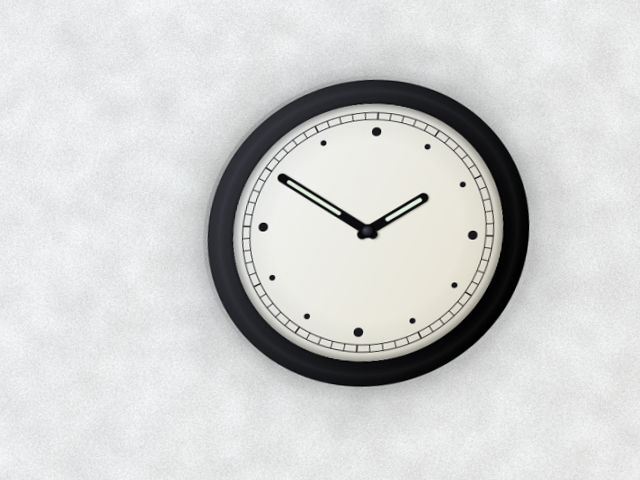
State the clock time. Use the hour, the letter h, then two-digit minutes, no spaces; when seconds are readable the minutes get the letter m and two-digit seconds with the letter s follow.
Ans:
1h50
